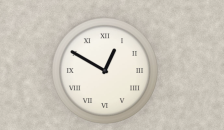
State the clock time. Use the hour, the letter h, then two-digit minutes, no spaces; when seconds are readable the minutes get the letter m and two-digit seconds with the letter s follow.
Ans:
12h50
